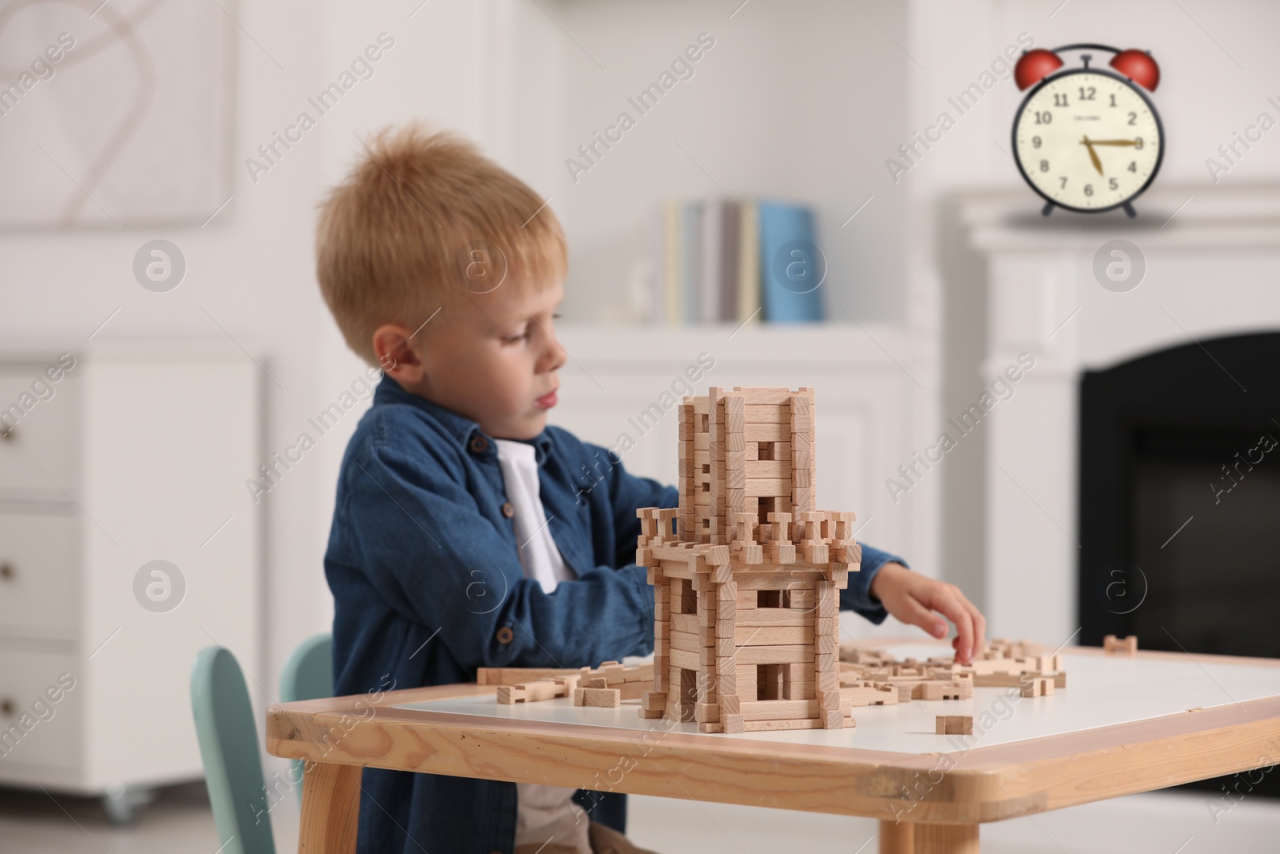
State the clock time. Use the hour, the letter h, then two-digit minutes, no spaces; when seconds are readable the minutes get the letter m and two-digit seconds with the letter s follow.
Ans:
5h15
